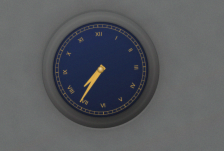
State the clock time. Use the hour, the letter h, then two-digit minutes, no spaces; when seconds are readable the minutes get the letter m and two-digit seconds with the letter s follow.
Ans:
7h36
